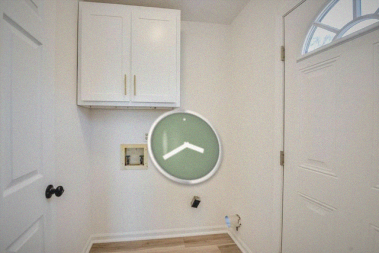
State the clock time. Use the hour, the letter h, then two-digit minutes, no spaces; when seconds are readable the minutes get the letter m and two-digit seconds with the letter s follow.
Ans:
3h40
